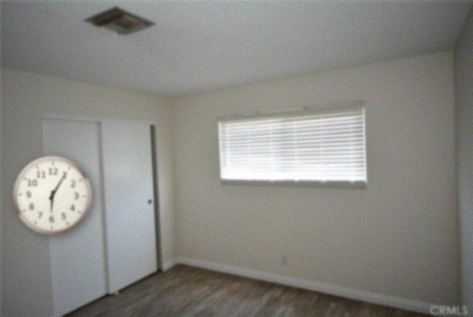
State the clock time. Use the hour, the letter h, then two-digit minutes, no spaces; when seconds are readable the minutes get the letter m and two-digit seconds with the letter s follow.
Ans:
6h05
